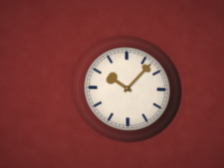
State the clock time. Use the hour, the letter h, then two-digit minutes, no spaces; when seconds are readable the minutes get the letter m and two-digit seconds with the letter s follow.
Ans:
10h07
